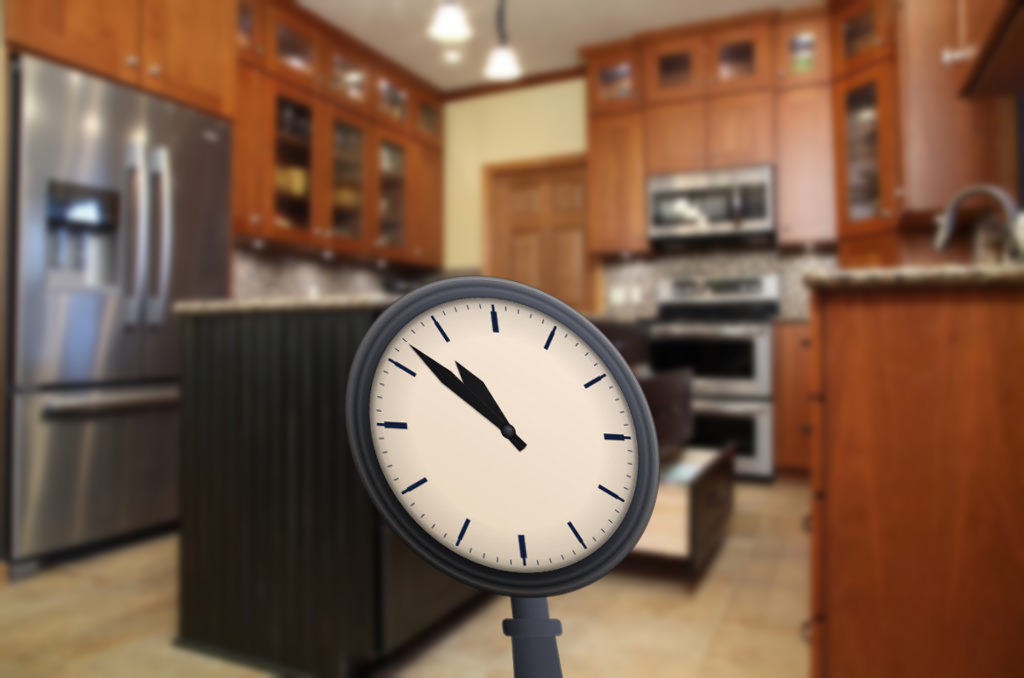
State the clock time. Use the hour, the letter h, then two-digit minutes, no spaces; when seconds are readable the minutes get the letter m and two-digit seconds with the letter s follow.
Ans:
10h52
